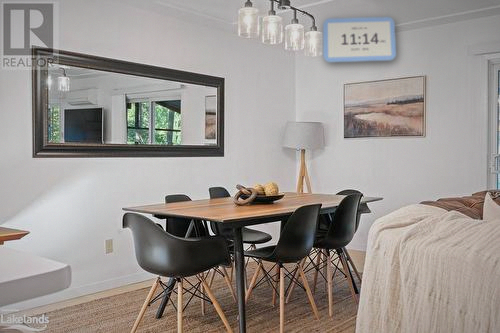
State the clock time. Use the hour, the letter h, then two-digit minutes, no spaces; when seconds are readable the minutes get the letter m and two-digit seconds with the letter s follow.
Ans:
11h14
